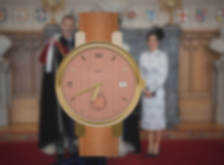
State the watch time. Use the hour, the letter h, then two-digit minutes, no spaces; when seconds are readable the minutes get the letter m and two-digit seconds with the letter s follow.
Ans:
6h41
